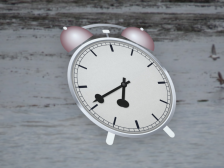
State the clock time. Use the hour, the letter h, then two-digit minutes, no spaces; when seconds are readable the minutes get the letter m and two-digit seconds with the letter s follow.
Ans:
6h41
